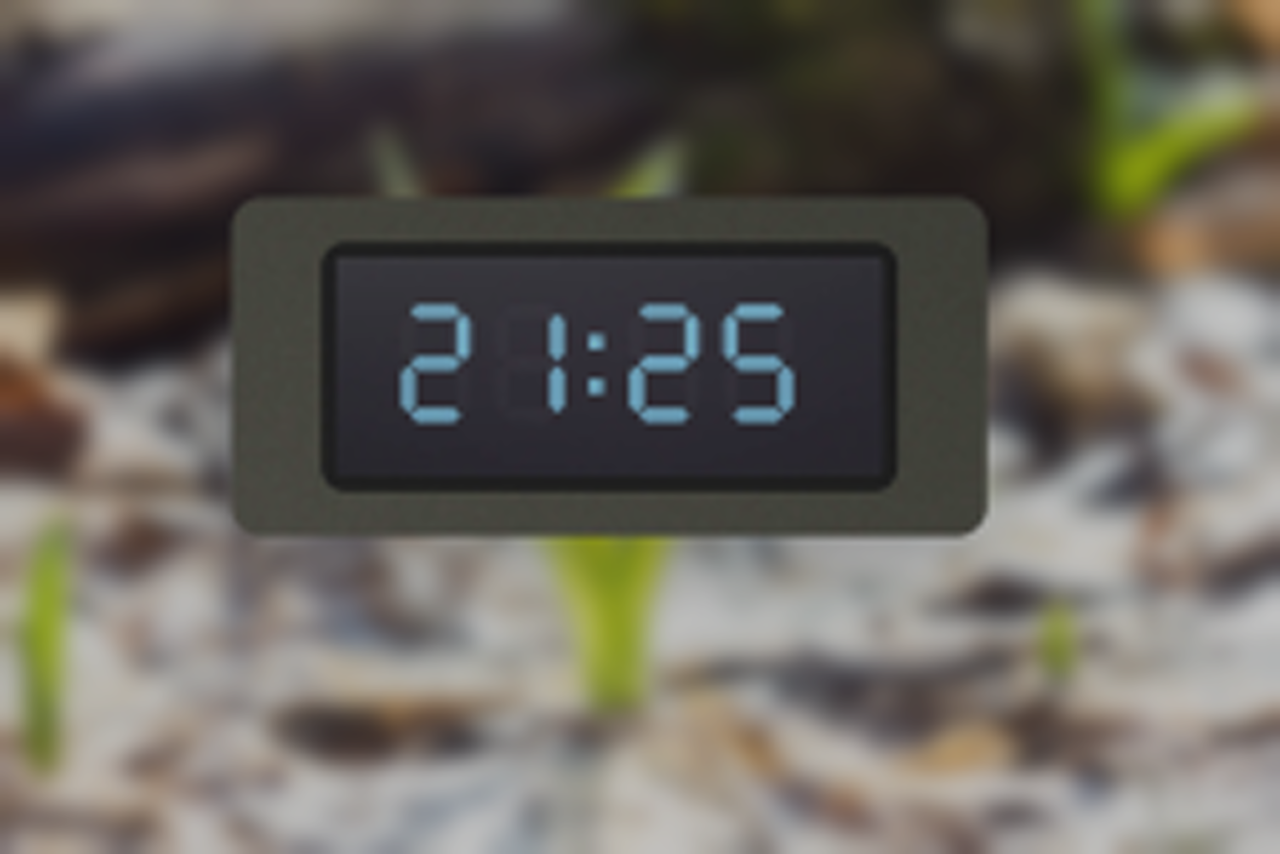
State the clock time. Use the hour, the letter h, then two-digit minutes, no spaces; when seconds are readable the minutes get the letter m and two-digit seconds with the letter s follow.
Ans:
21h25
